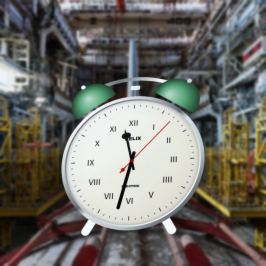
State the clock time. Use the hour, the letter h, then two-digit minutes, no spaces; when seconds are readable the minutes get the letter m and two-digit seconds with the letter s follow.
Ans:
11h32m07s
